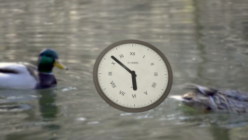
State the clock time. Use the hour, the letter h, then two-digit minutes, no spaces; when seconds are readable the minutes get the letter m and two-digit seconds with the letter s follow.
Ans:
5h52
